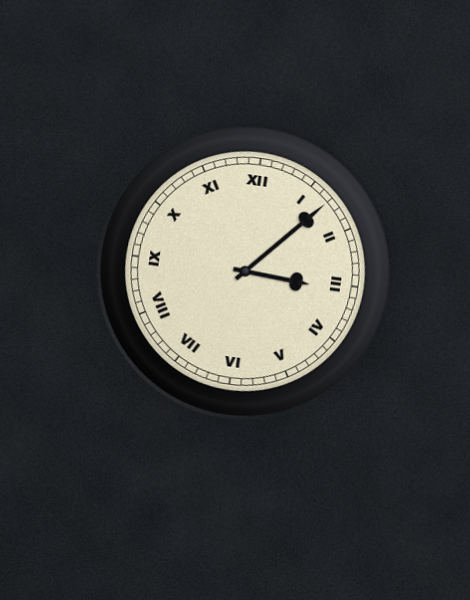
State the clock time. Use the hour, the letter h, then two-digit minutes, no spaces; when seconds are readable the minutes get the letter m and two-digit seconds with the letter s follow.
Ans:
3h07
